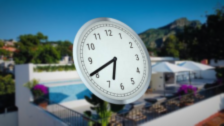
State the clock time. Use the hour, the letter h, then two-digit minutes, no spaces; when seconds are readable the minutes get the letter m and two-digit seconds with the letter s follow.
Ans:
6h41
